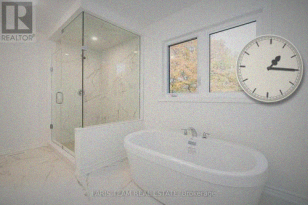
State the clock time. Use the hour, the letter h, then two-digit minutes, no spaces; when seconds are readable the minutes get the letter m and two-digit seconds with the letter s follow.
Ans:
1h15
